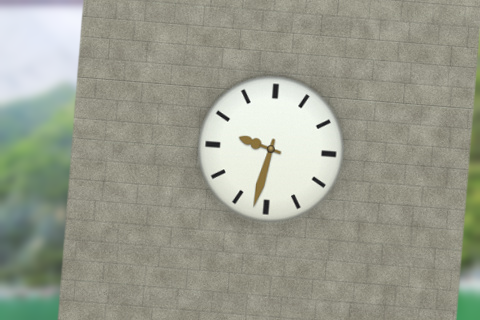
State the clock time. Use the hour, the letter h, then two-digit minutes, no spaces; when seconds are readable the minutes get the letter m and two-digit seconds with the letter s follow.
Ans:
9h32
